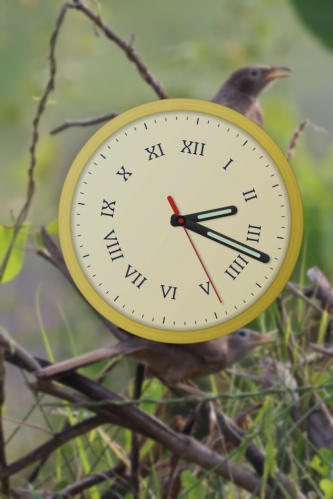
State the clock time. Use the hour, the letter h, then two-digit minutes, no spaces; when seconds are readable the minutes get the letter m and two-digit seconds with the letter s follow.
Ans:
2h17m24s
